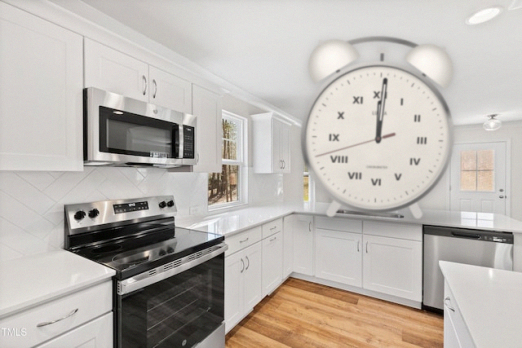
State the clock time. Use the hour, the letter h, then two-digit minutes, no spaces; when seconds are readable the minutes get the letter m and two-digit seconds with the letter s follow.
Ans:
12h00m42s
